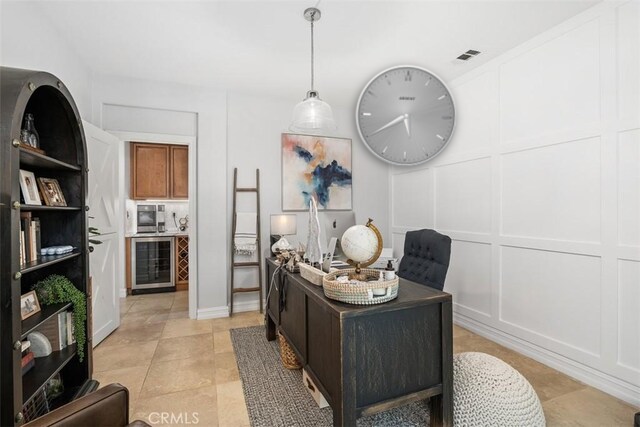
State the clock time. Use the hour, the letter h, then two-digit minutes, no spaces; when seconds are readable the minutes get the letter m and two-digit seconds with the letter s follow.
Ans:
5h40
